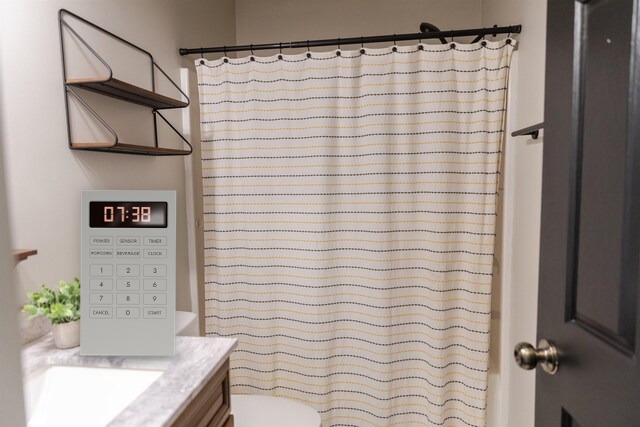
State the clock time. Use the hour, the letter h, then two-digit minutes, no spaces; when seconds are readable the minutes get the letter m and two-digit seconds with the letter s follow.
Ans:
7h38
